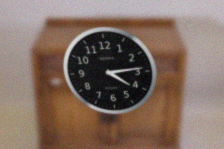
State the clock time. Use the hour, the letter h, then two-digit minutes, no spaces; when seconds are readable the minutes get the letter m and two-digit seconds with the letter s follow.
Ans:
4h14
